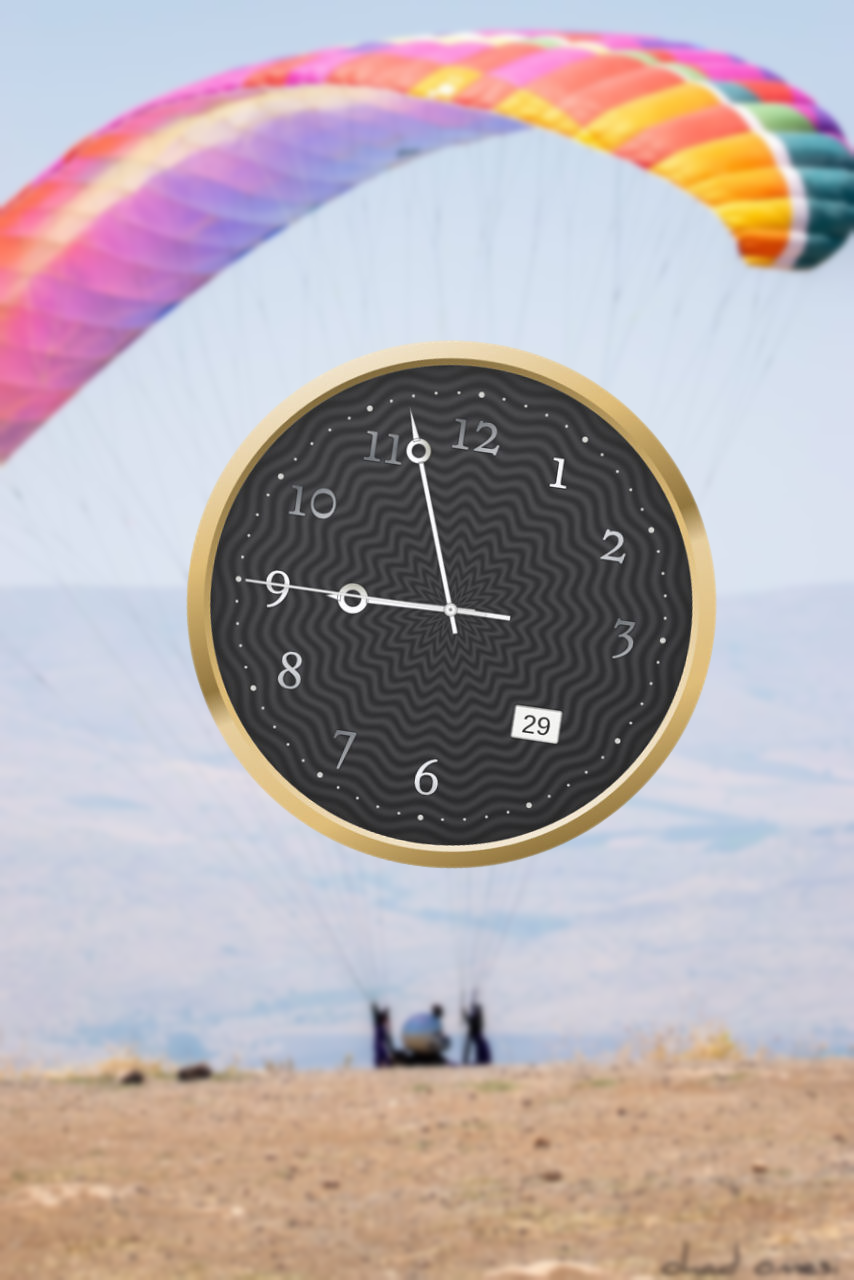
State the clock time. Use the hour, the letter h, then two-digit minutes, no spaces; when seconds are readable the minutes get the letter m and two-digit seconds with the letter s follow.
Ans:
8h56m45s
